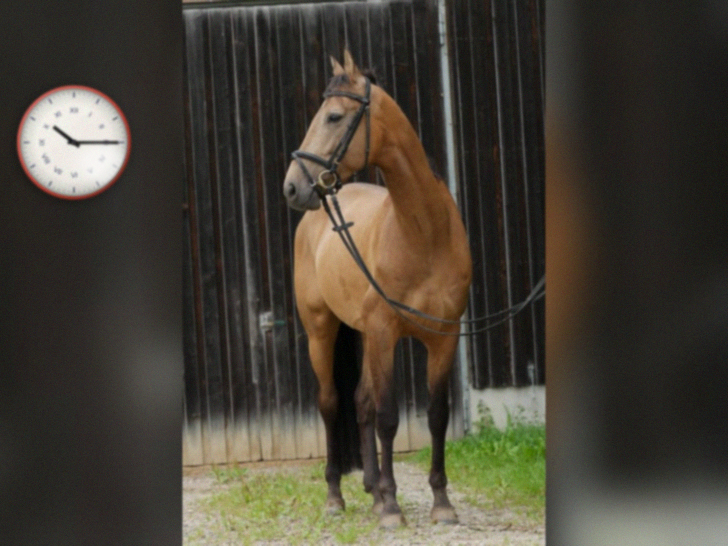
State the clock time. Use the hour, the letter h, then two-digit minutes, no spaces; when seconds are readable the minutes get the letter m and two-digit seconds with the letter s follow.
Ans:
10h15
